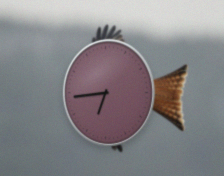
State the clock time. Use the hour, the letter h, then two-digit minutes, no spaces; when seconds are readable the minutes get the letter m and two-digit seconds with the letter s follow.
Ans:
6h44
